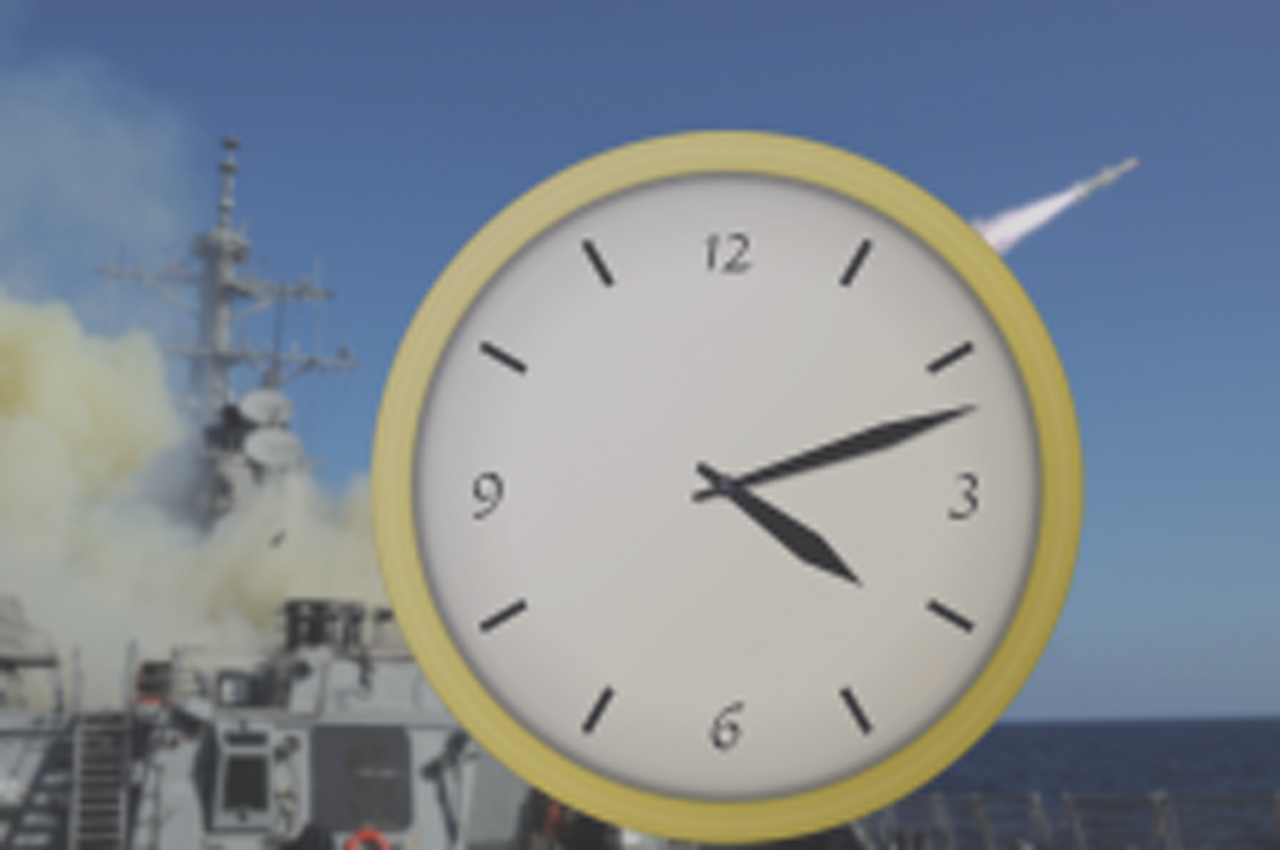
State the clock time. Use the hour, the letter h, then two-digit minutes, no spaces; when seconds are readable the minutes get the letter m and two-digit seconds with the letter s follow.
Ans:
4h12
